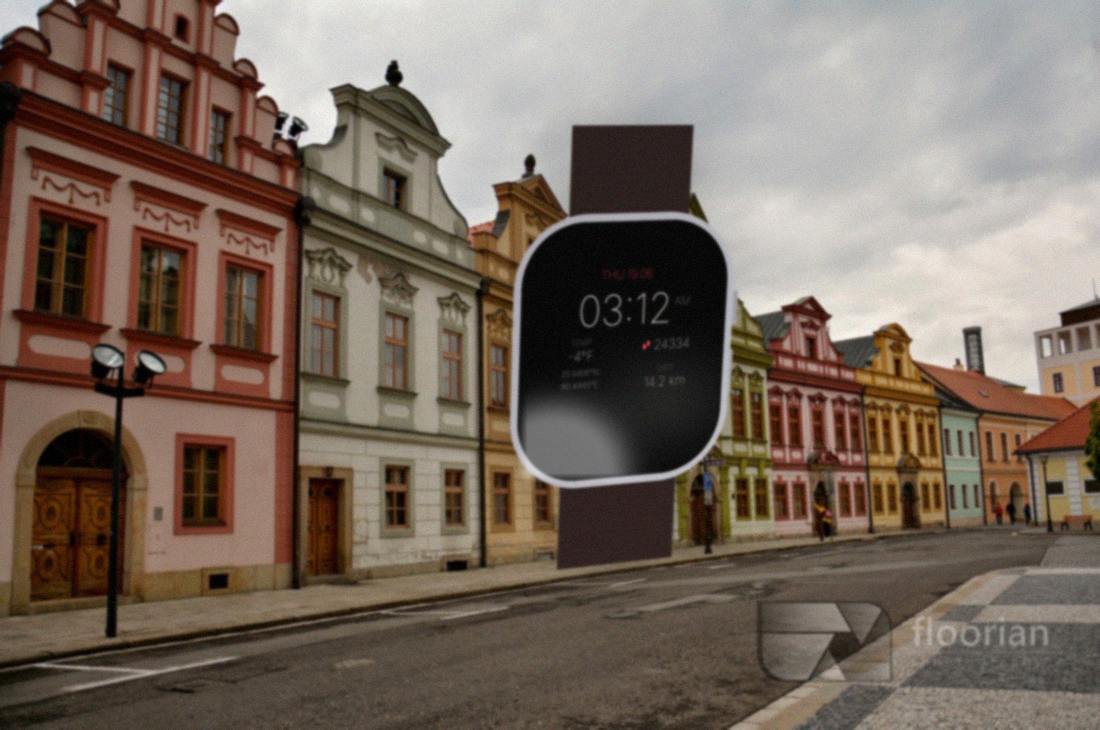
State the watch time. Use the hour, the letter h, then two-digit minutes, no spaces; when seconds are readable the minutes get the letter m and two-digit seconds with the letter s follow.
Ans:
3h12
